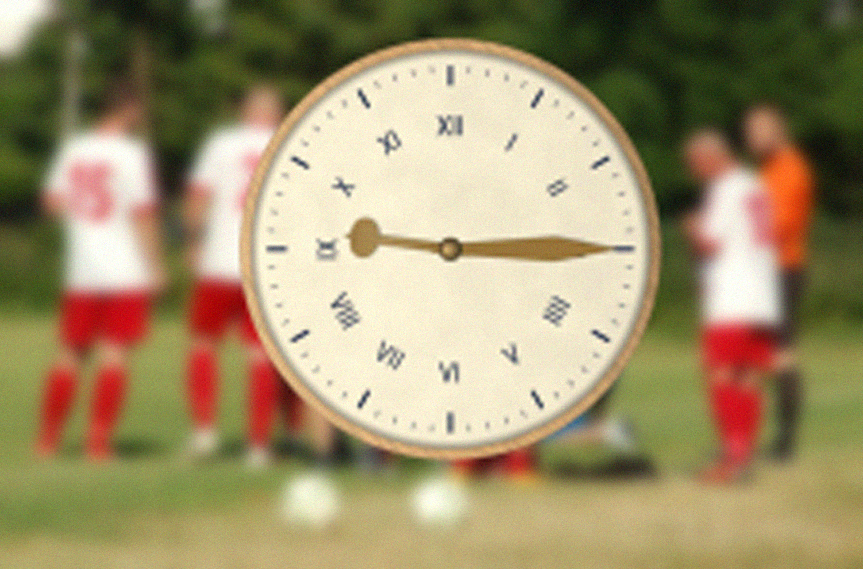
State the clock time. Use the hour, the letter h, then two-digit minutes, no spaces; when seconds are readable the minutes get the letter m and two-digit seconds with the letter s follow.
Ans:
9h15
